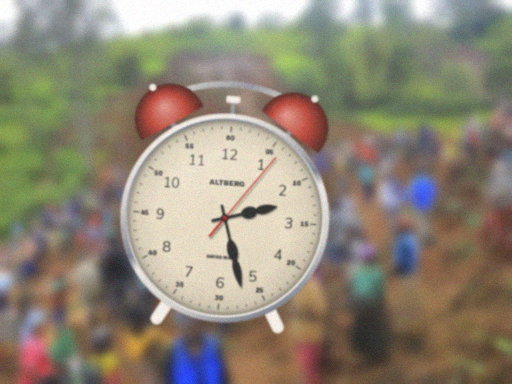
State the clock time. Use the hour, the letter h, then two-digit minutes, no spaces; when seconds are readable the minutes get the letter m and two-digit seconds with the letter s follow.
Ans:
2h27m06s
